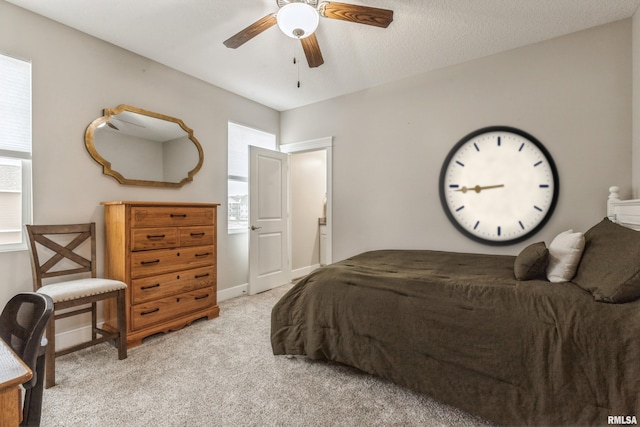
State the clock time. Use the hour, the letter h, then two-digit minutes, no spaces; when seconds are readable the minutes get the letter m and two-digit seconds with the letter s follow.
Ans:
8h44
